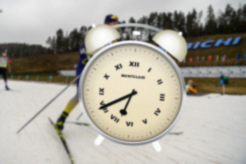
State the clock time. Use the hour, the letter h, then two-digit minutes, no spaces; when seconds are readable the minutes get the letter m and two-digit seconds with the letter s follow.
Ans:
6h40
